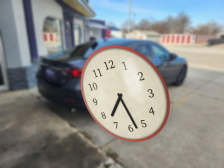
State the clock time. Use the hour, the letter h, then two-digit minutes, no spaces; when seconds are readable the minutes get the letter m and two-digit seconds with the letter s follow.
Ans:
7h28
